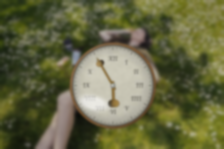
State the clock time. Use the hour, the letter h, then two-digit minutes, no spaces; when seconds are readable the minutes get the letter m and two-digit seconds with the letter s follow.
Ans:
5h55
